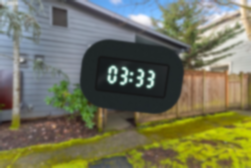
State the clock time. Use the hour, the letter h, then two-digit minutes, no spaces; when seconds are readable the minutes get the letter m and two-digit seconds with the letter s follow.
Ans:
3h33
